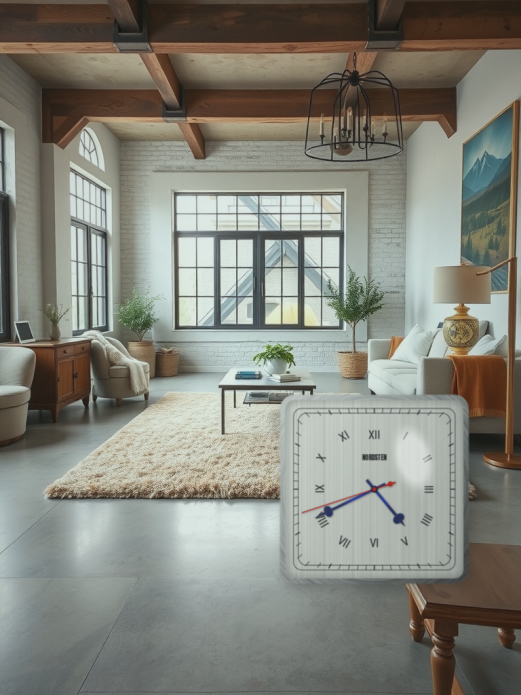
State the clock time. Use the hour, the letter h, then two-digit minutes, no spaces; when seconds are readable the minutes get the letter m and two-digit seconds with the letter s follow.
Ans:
4h40m42s
